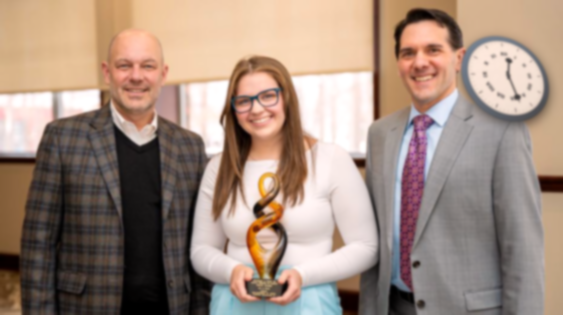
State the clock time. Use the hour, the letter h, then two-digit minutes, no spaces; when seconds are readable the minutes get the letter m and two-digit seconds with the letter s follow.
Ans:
12h28
